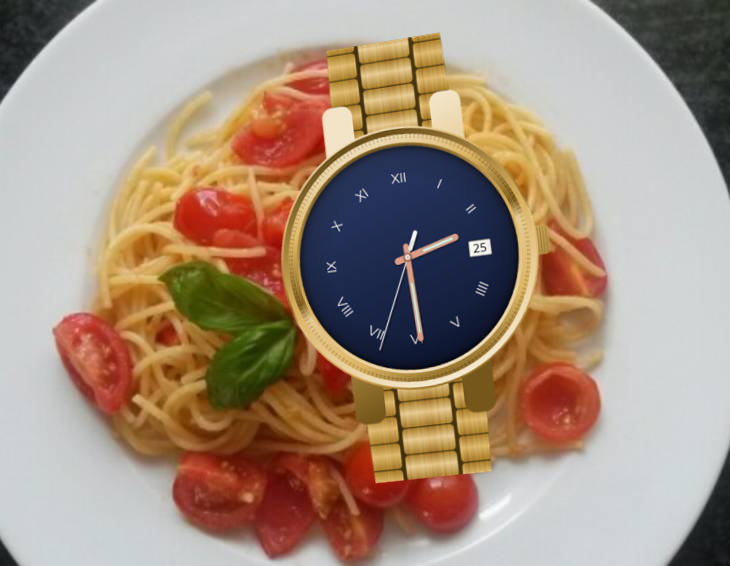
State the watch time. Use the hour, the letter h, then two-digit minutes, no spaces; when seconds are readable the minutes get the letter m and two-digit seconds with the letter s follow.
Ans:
2h29m34s
